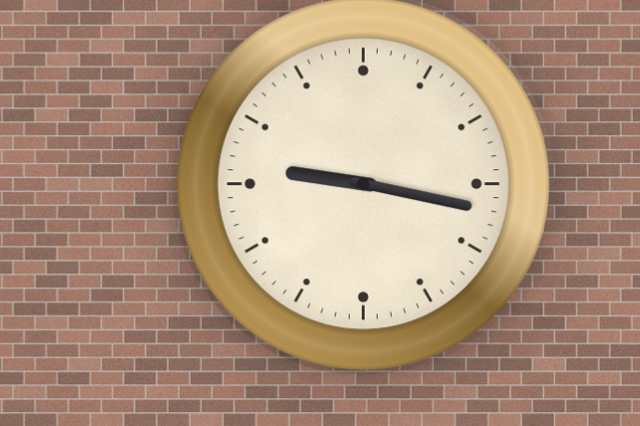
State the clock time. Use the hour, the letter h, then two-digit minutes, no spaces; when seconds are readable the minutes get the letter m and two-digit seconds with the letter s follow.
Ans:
9h17
